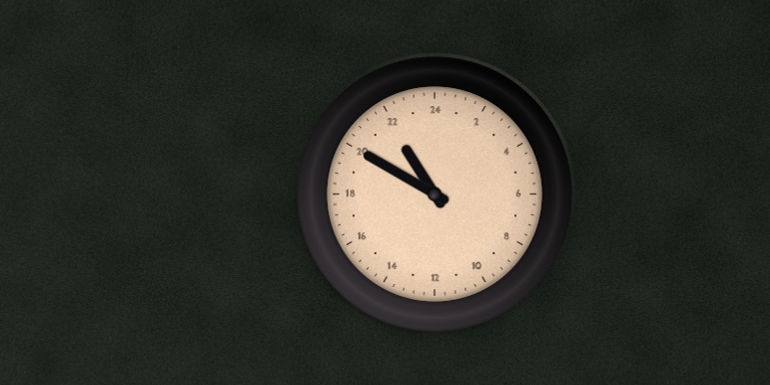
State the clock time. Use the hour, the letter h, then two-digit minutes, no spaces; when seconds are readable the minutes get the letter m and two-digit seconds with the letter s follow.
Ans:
21h50
